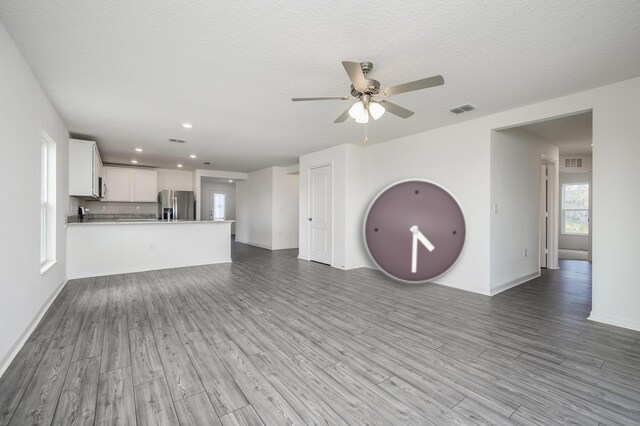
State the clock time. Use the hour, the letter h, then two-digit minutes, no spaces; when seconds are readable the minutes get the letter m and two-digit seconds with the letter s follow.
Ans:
4h30
